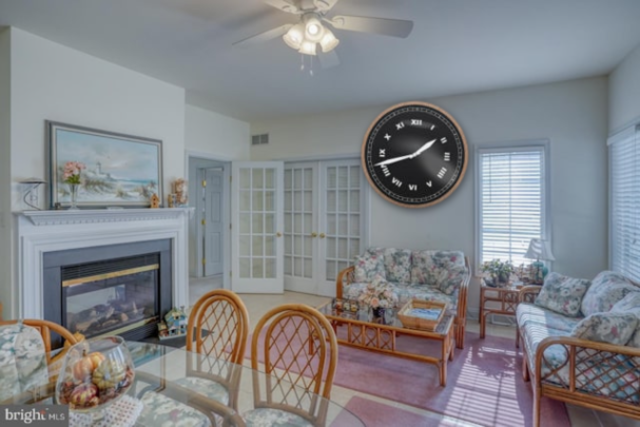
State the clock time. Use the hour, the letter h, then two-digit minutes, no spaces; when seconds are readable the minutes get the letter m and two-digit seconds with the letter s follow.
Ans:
1h42
